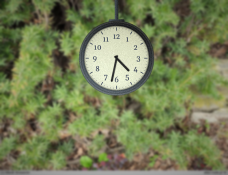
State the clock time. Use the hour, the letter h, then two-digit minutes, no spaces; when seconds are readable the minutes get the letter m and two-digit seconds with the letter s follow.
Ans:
4h32
